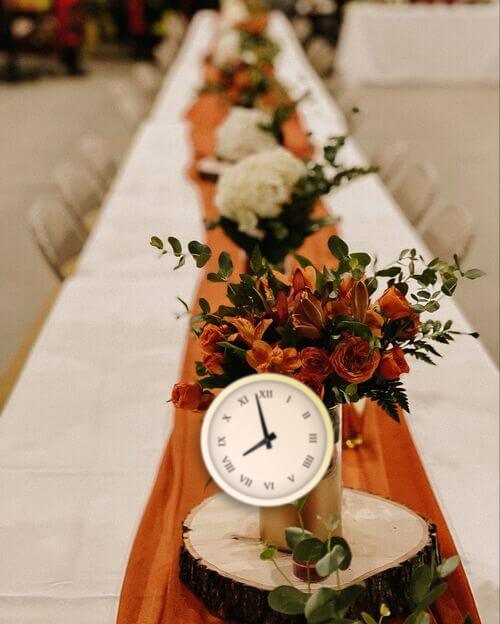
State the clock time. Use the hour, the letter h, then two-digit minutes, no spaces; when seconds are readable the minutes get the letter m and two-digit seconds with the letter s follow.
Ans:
7h58
